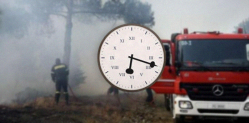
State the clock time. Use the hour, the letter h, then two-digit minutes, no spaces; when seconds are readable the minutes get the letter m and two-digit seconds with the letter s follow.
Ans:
6h18
